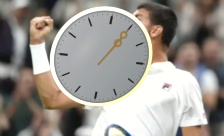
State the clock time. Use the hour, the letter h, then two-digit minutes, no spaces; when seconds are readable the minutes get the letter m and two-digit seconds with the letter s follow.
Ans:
1h05
